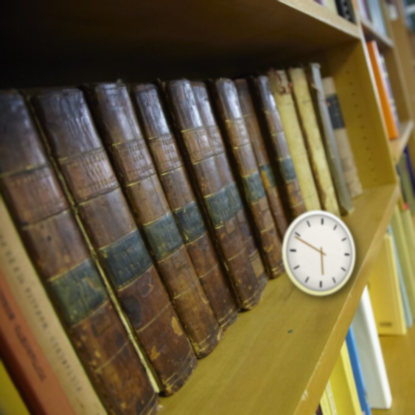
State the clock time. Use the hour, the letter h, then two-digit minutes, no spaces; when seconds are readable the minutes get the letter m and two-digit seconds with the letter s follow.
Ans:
5h49
